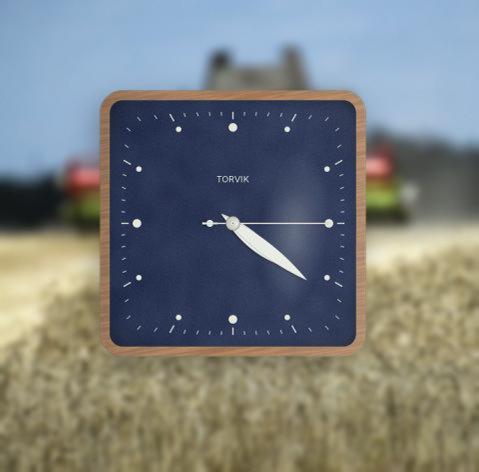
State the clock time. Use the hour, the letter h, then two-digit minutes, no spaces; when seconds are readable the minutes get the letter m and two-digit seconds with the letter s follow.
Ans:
4h21m15s
